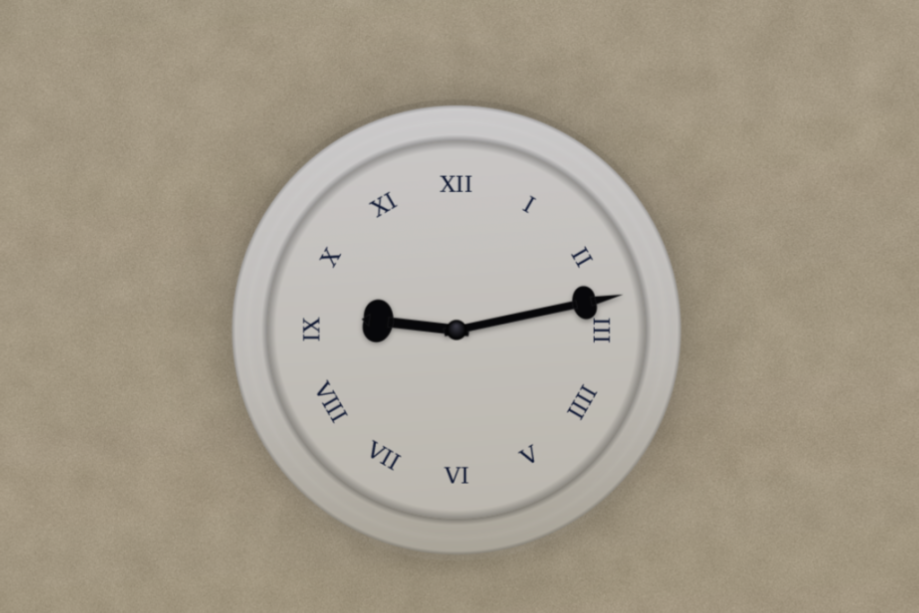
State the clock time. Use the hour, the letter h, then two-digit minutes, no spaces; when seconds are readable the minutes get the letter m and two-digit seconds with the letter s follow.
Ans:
9h13
